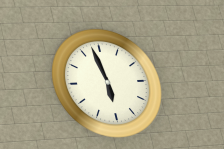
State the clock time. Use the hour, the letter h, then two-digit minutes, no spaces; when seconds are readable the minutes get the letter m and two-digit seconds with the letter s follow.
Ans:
5h58
